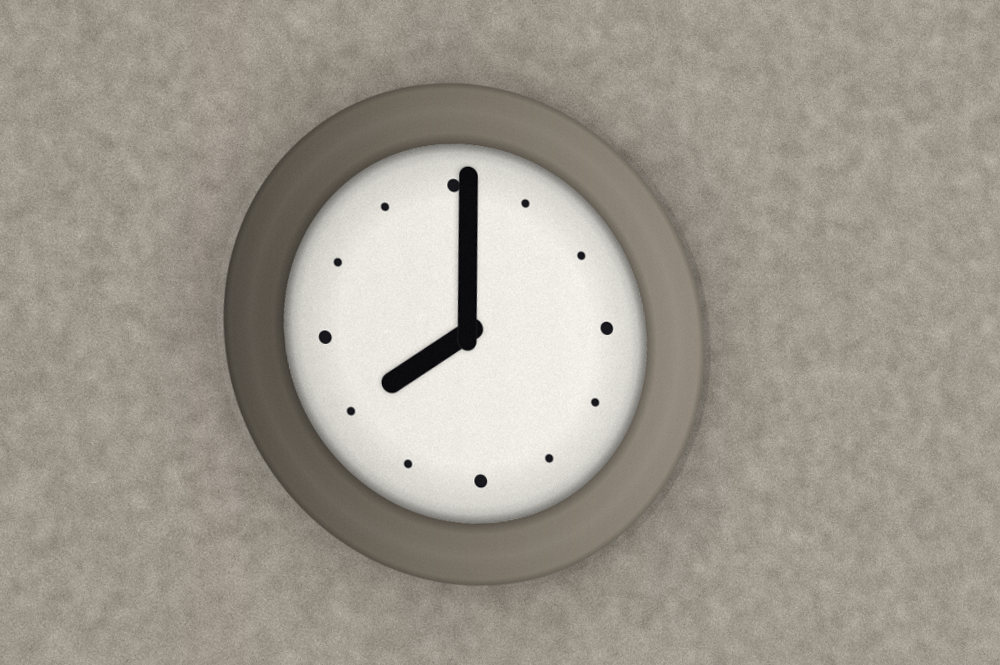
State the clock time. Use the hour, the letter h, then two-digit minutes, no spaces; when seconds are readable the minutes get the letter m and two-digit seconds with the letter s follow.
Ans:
8h01
